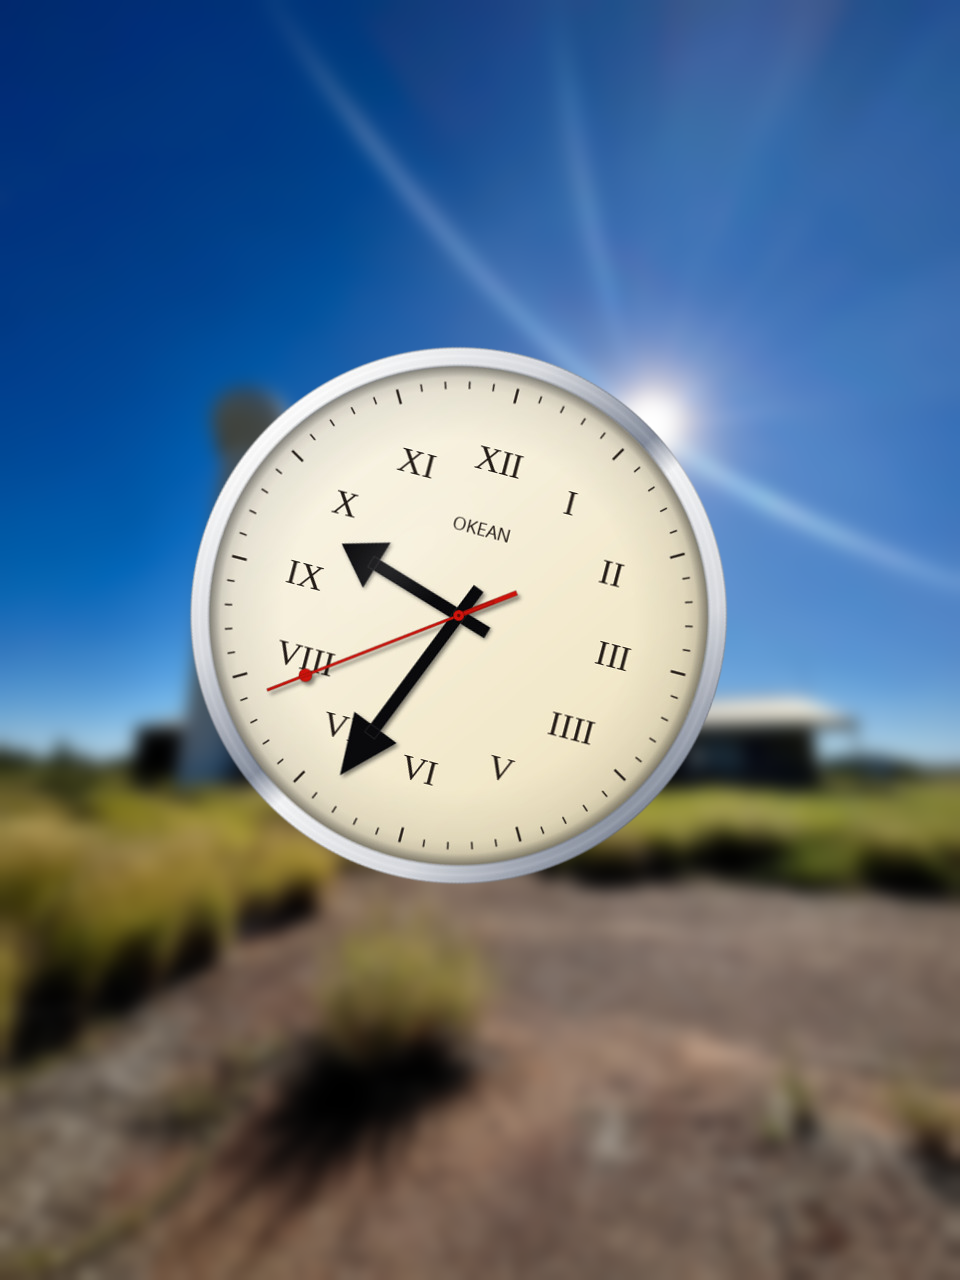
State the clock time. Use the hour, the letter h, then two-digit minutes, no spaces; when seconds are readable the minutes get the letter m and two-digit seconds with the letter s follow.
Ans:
9h33m39s
